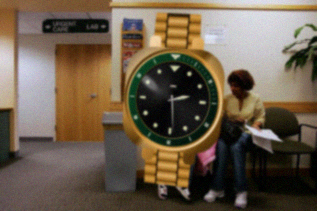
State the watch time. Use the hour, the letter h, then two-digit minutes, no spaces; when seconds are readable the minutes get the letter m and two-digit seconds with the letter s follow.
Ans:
2h29
